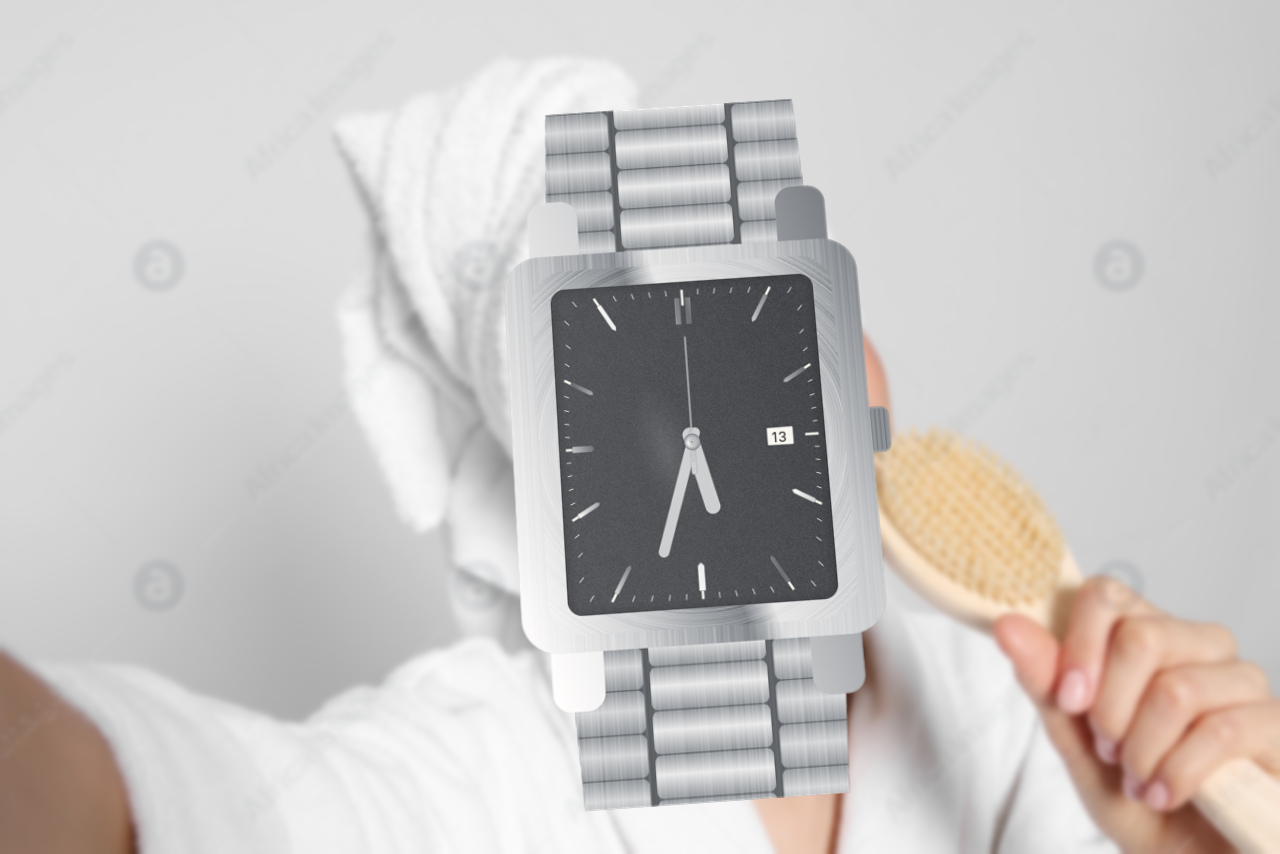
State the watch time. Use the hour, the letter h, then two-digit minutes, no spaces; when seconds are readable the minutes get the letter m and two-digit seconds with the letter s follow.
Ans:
5h33m00s
